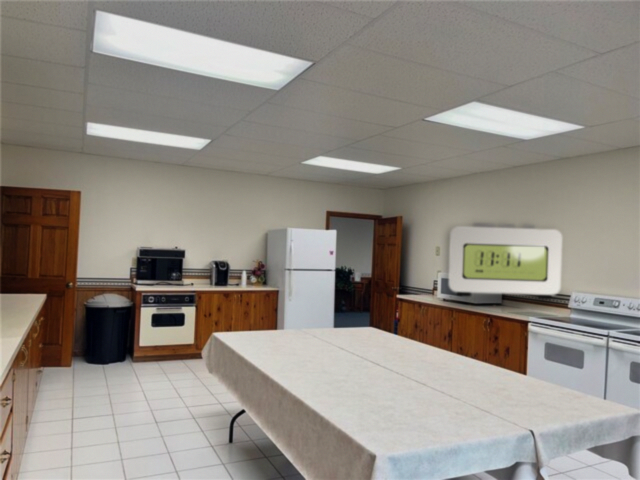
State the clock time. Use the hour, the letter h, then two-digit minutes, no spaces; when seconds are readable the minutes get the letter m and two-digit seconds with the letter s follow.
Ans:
11h11
